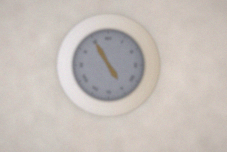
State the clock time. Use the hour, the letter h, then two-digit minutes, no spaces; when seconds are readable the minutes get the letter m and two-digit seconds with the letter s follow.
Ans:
4h55
